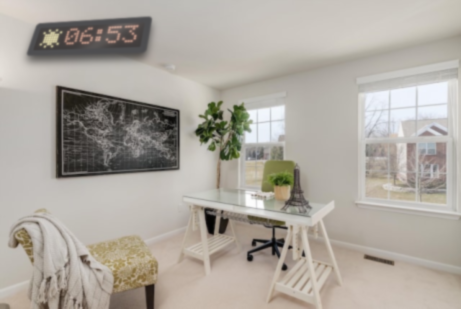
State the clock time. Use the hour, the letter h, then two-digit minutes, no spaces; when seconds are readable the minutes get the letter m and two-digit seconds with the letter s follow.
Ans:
6h53
